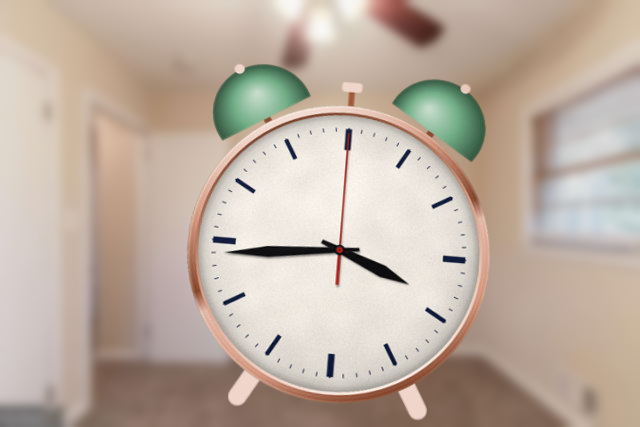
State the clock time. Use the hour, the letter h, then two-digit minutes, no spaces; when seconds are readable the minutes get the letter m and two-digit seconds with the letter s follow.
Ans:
3h44m00s
